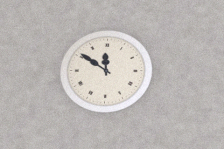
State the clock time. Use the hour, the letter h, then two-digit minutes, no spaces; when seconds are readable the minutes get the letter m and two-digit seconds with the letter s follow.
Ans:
11h51
